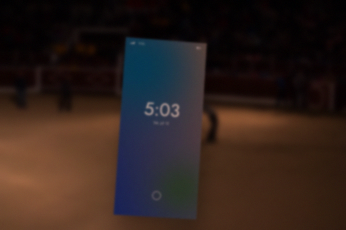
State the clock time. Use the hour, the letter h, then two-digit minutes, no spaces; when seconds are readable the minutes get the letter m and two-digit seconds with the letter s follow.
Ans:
5h03
